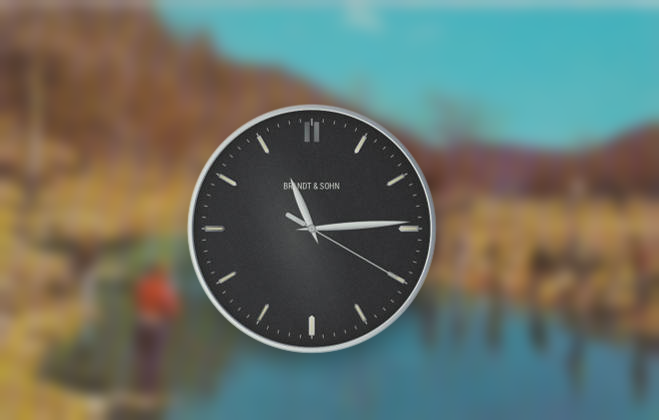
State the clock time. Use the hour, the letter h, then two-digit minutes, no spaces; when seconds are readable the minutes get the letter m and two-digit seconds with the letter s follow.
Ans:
11h14m20s
